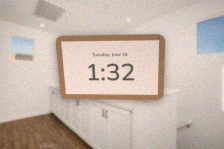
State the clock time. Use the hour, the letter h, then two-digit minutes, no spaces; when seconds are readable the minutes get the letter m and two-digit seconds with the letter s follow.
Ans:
1h32
